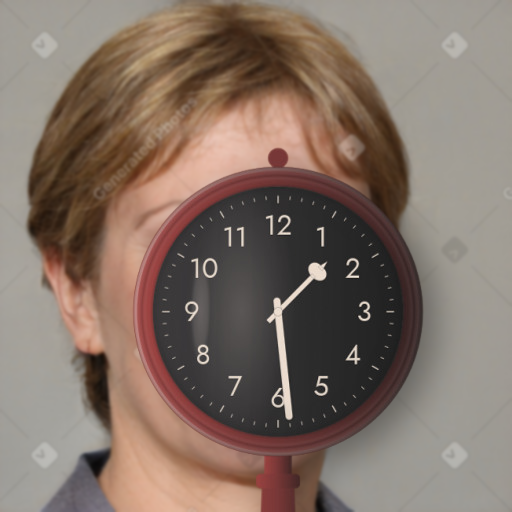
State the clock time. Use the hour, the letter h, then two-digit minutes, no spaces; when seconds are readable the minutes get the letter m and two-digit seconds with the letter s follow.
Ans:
1h29
